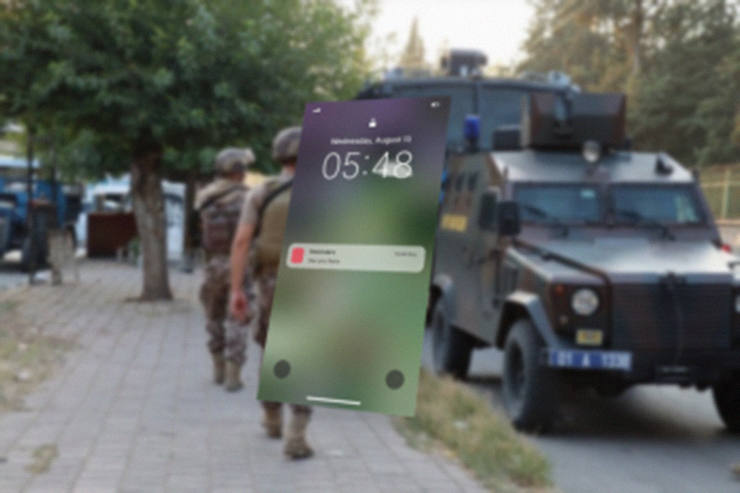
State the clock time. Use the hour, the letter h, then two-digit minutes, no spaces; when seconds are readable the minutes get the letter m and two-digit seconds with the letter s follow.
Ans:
5h48
